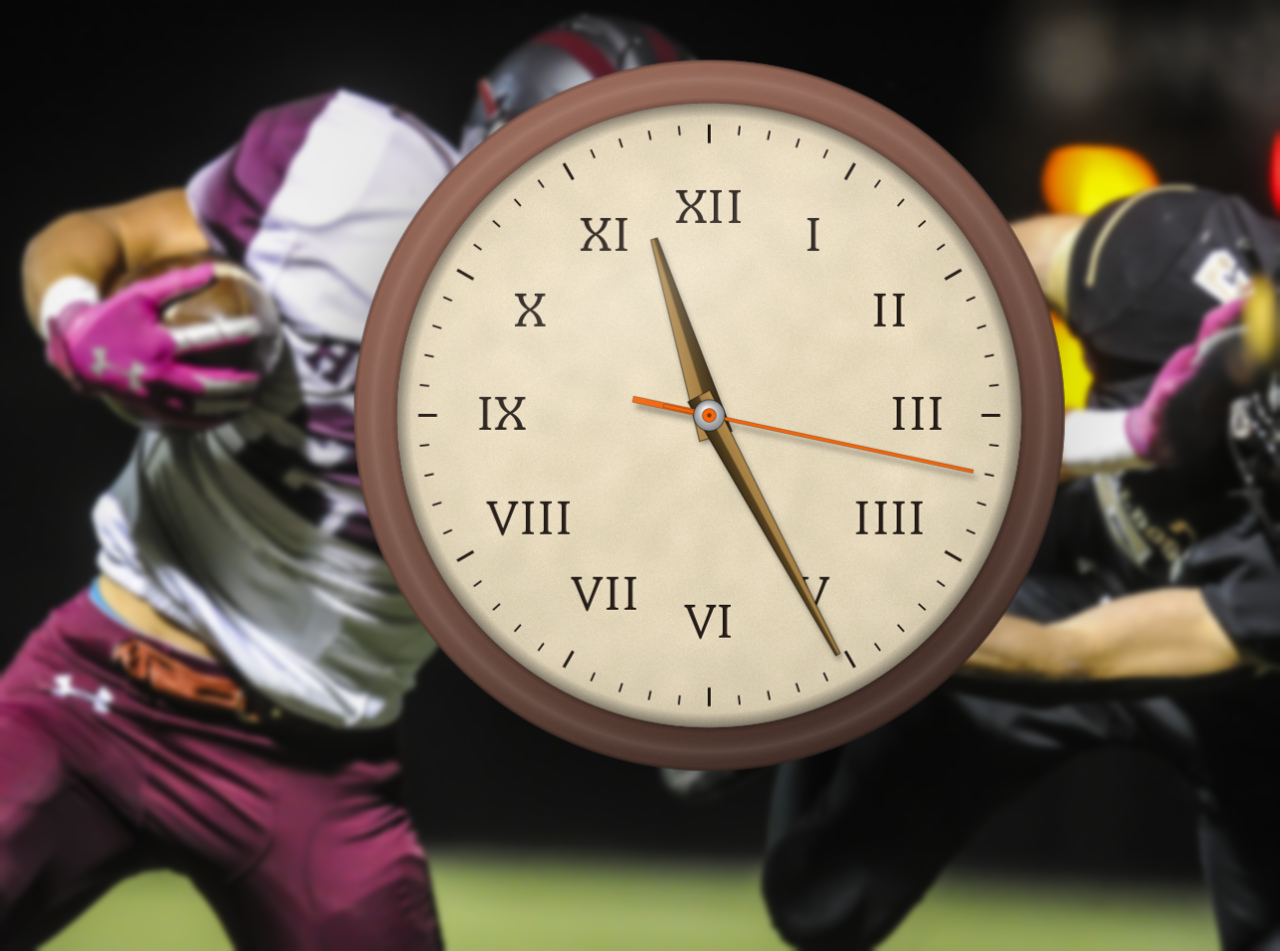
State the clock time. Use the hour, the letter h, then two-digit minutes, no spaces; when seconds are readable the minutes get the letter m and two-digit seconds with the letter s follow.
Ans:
11h25m17s
